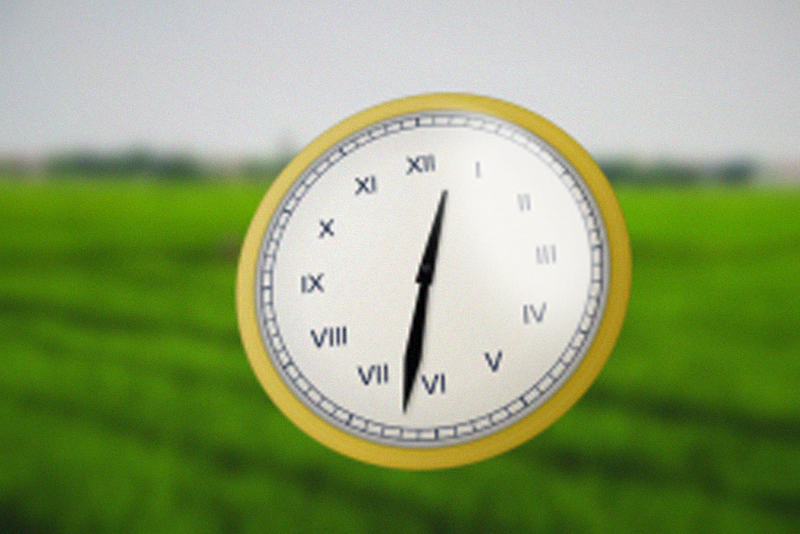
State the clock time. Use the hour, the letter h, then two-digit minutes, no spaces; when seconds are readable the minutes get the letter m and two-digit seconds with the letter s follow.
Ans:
12h32
